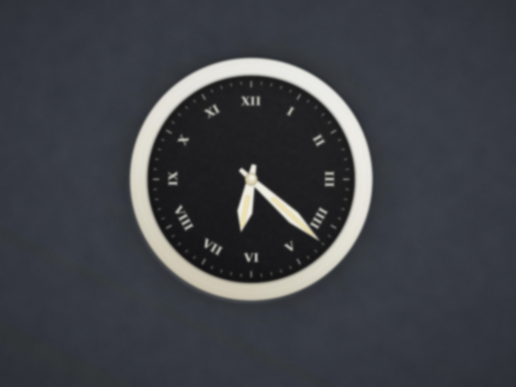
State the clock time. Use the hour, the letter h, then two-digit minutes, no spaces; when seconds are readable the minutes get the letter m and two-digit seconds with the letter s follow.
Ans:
6h22
